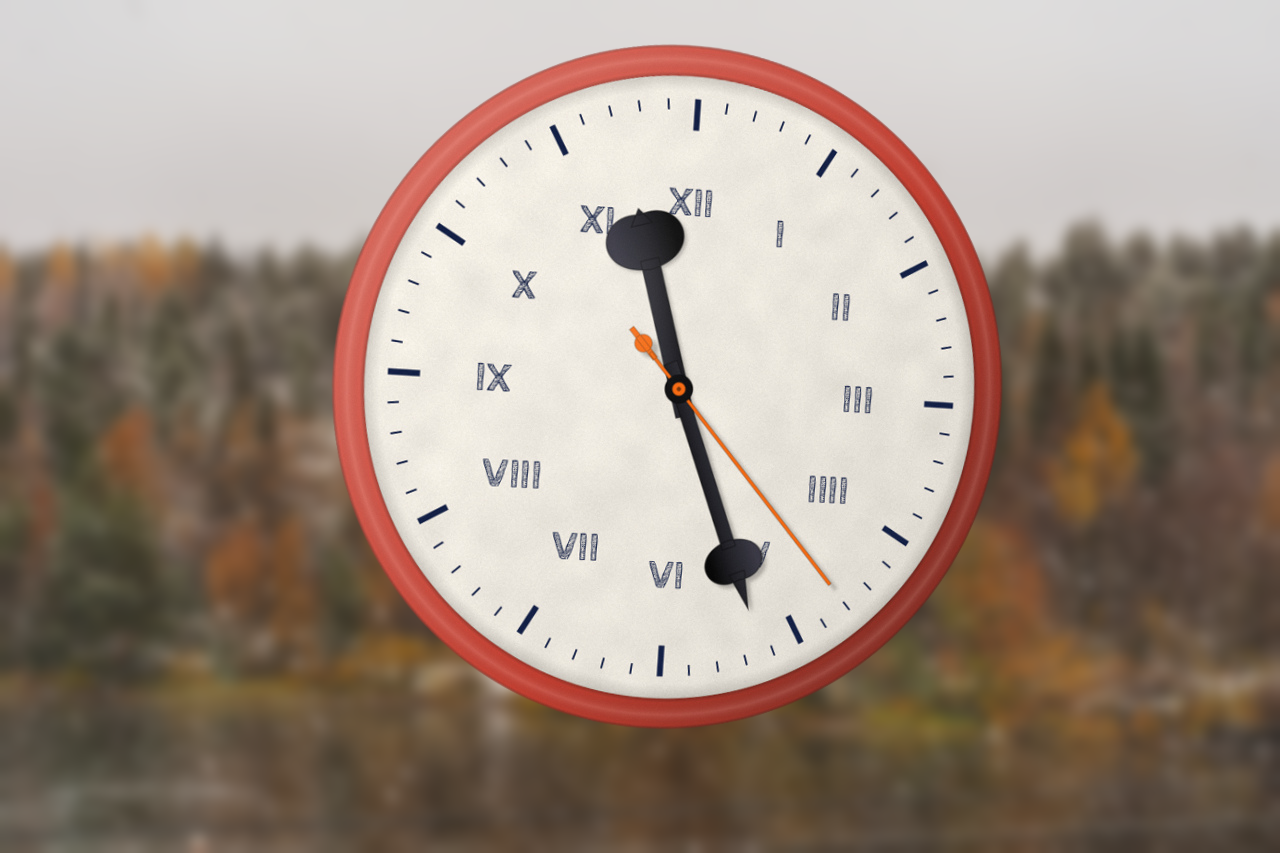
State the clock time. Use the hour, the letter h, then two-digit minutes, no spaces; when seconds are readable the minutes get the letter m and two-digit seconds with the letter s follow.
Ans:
11h26m23s
